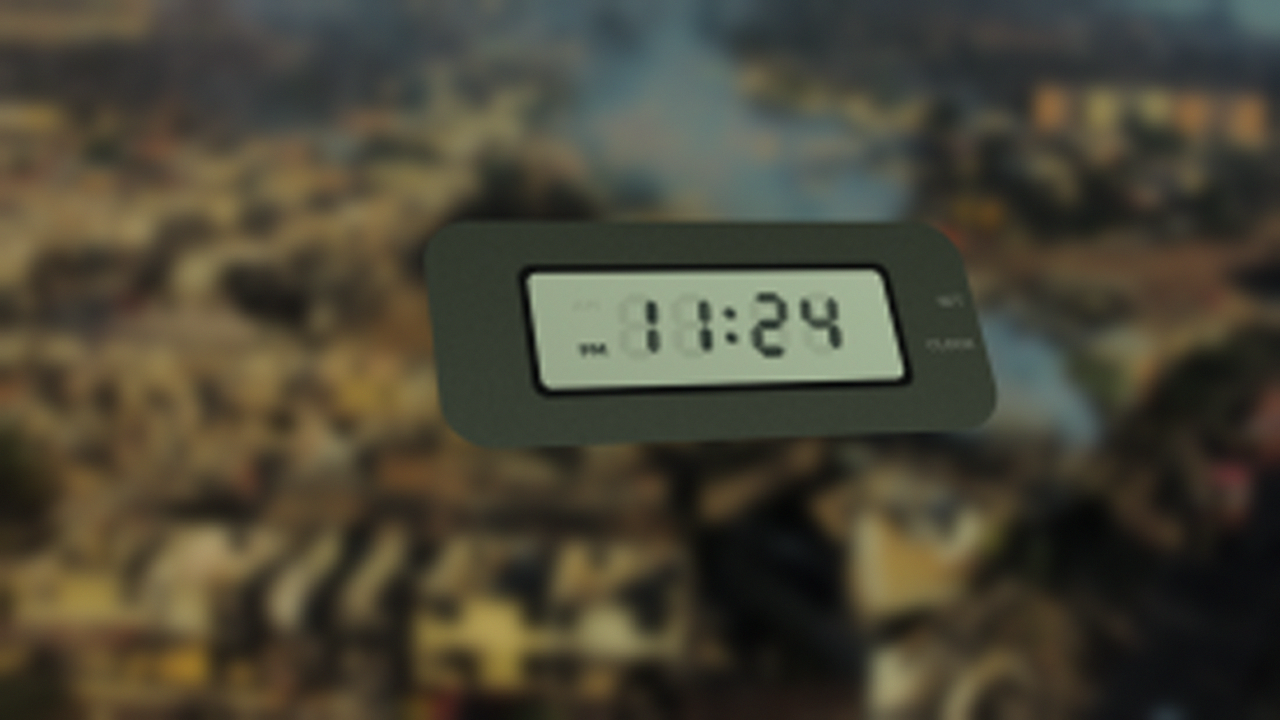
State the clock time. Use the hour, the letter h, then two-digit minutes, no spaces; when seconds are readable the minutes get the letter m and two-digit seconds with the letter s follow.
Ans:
11h24
